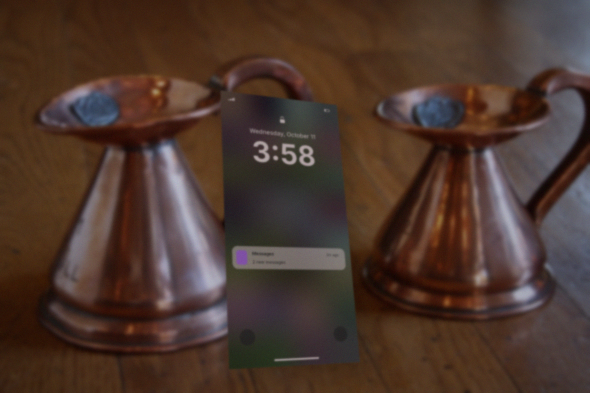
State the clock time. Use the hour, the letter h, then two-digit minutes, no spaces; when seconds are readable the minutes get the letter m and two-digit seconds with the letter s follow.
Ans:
3h58
